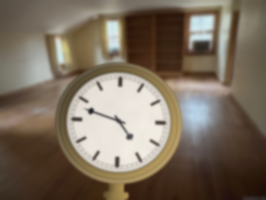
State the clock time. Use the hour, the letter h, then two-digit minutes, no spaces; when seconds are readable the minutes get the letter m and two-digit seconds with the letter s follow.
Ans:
4h48
